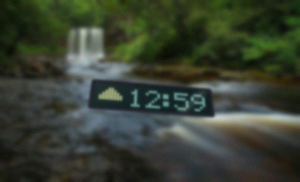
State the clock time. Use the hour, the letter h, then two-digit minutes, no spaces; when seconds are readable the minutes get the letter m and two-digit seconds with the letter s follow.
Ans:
12h59
